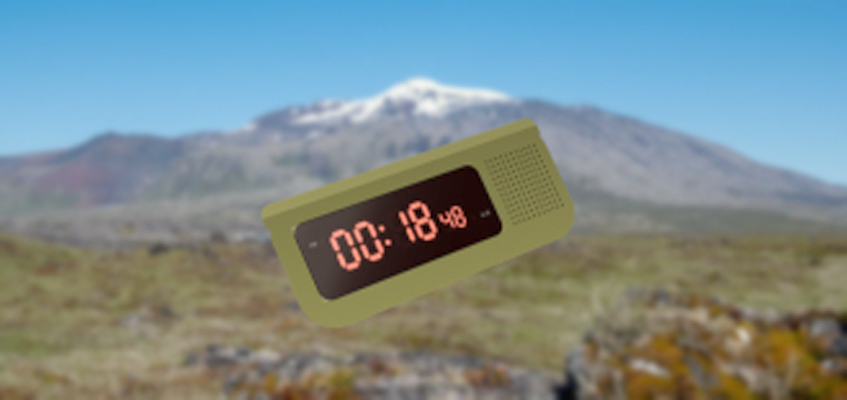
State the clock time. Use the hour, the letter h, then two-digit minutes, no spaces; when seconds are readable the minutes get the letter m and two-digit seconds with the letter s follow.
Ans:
0h18m48s
